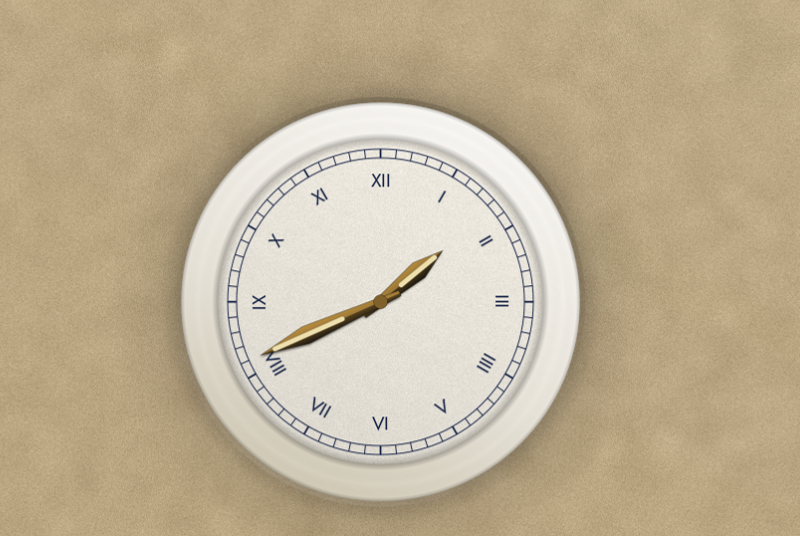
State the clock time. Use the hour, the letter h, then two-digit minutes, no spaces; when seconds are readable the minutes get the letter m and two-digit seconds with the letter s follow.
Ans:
1h41
